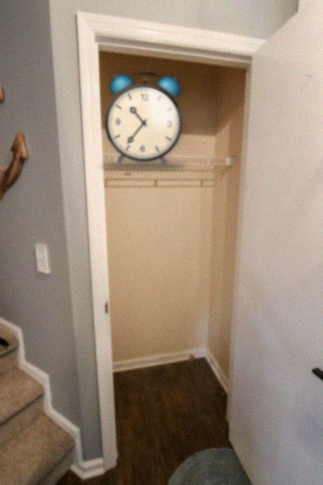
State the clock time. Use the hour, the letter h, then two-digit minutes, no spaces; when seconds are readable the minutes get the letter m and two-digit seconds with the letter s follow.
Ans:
10h36
